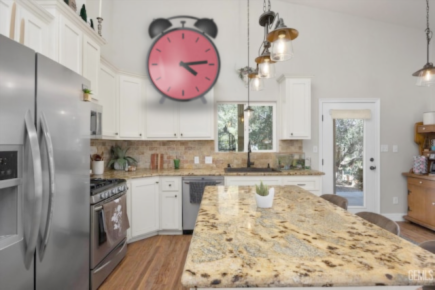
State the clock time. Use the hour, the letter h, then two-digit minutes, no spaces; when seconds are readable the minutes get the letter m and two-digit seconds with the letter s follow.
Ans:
4h14
